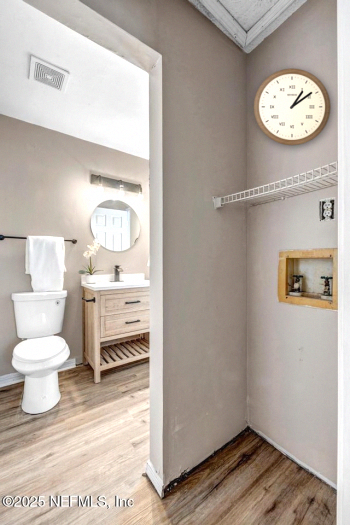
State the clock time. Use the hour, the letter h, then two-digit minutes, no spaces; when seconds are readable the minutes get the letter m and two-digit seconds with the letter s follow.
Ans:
1h09
